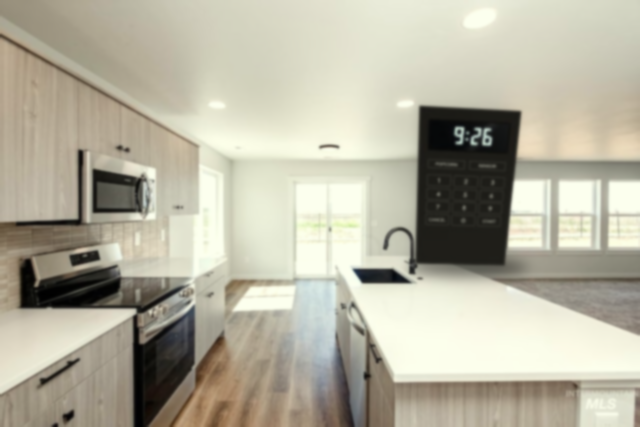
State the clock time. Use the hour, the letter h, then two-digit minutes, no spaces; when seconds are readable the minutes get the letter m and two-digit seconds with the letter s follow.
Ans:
9h26
